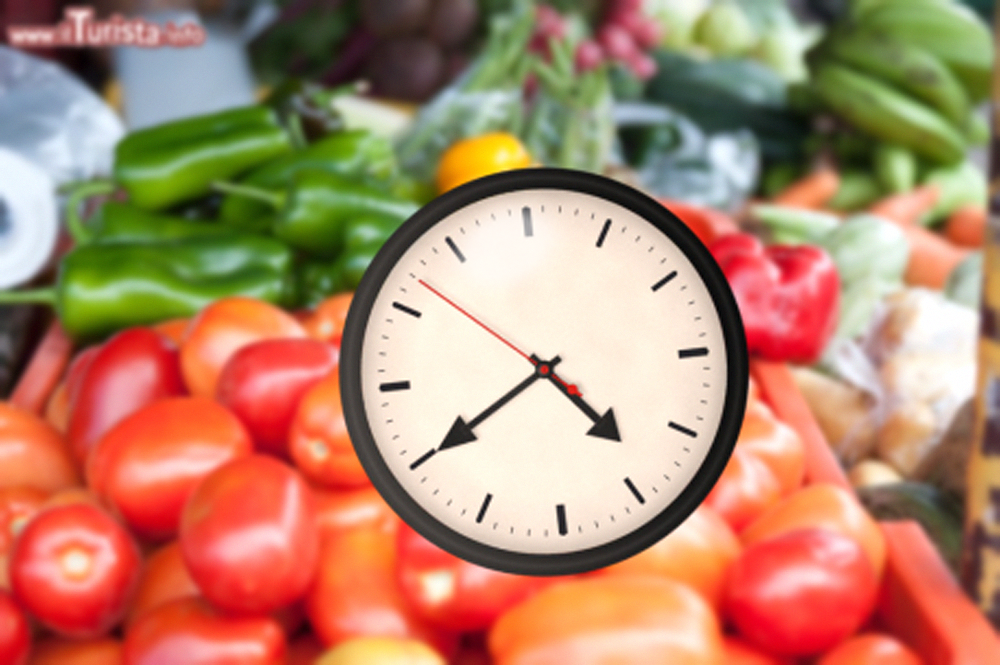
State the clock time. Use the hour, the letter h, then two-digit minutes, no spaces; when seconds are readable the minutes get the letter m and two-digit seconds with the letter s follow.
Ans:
4h39m52s
